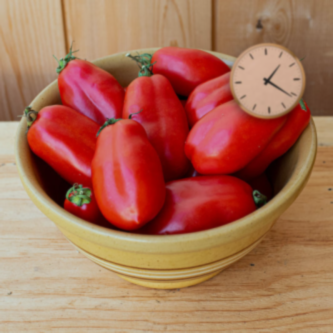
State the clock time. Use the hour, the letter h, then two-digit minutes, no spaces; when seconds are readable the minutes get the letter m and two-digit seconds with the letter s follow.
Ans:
1h21
